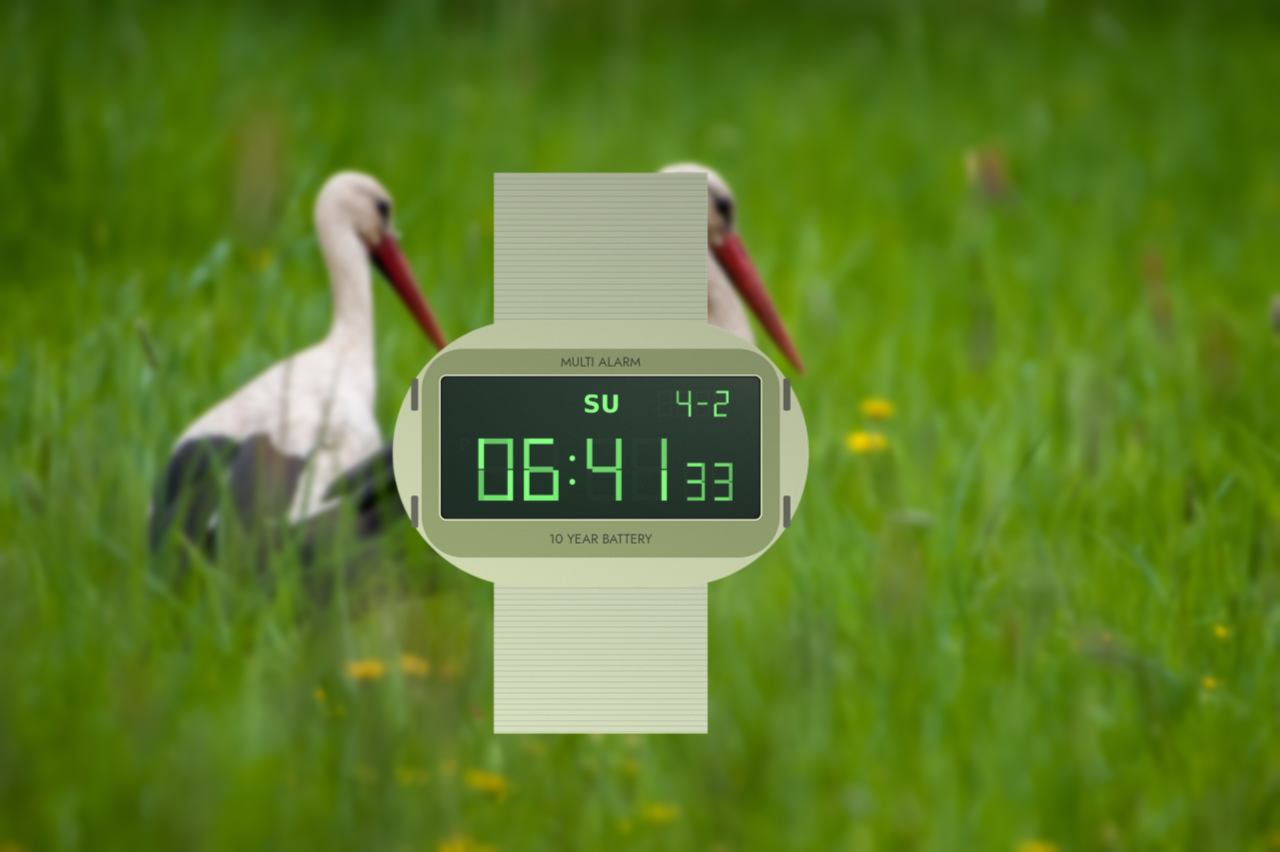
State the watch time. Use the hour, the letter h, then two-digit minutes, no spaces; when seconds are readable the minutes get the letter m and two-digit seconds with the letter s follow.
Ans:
6h41m33s
